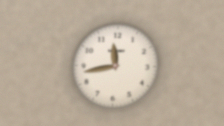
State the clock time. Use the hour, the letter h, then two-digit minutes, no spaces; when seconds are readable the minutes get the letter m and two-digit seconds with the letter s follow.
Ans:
11h43
